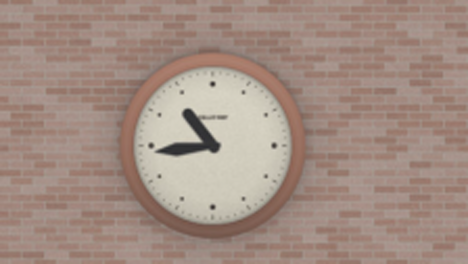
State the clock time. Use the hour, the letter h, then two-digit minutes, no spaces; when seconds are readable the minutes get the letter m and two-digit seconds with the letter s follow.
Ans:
10h44
